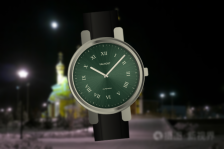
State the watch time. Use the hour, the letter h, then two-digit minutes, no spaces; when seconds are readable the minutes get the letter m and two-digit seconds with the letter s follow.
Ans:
10h08
